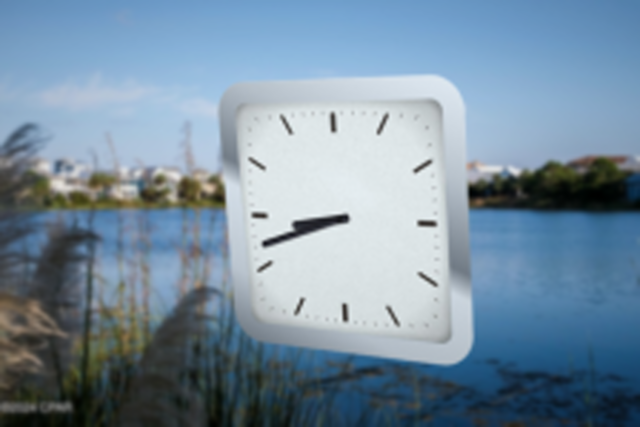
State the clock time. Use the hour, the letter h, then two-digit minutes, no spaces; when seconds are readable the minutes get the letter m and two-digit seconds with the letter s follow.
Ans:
8h42
